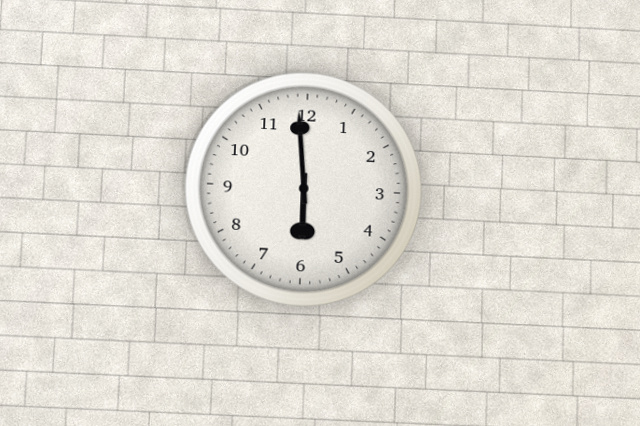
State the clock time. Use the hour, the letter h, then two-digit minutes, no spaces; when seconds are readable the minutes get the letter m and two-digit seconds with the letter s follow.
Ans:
5h59
